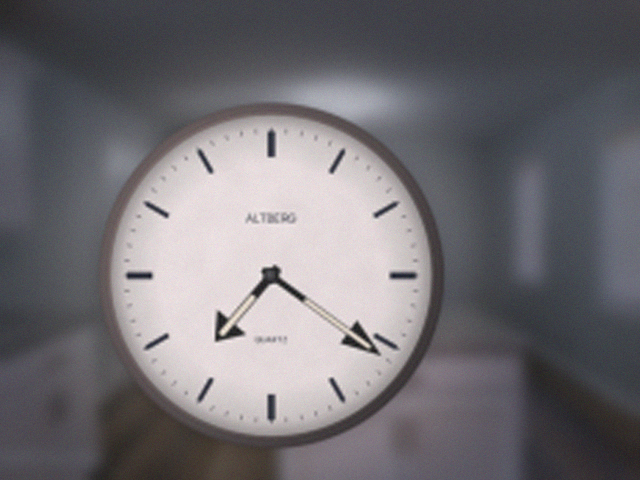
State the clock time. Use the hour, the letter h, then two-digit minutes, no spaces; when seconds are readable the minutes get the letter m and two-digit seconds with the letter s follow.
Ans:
7h21
